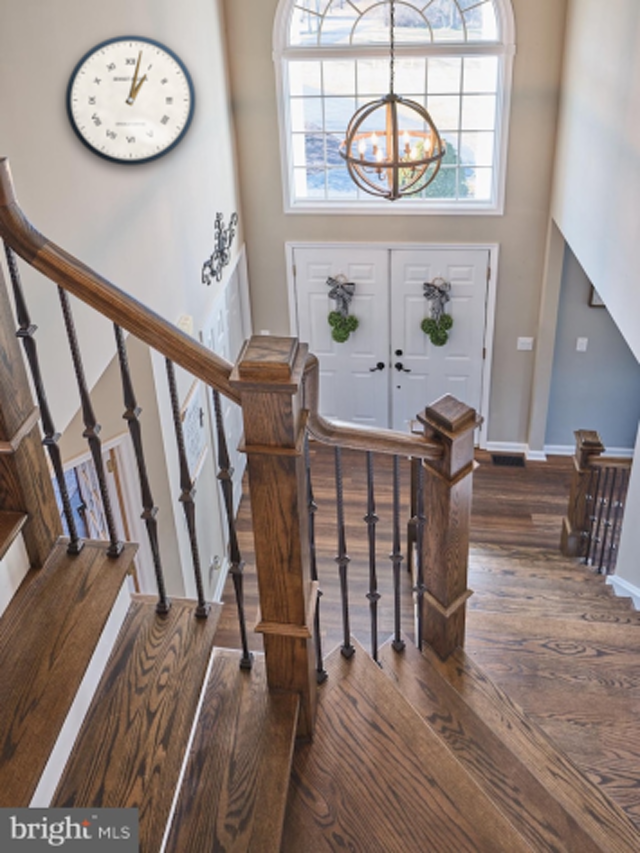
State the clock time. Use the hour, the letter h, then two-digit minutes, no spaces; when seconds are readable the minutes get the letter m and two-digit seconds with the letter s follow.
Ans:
1h02
